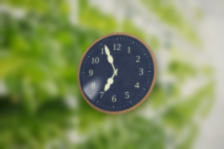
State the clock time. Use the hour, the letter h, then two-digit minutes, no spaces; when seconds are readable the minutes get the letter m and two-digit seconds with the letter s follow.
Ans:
6h56
